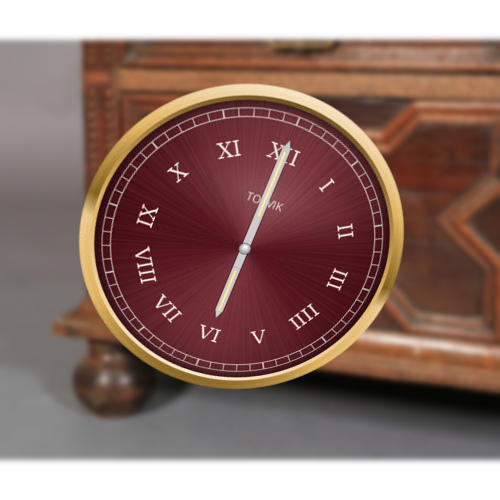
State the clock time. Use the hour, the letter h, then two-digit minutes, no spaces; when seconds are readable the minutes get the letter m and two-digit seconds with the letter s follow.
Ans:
6h00
